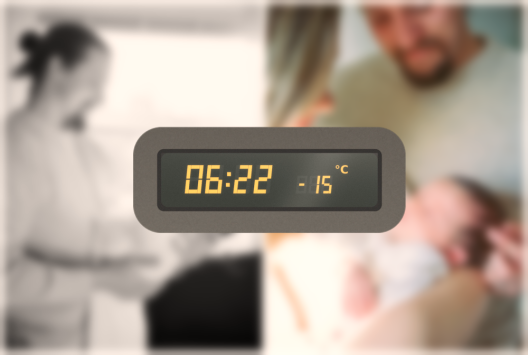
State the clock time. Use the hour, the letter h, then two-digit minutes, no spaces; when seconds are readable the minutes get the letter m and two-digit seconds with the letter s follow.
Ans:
6h22
